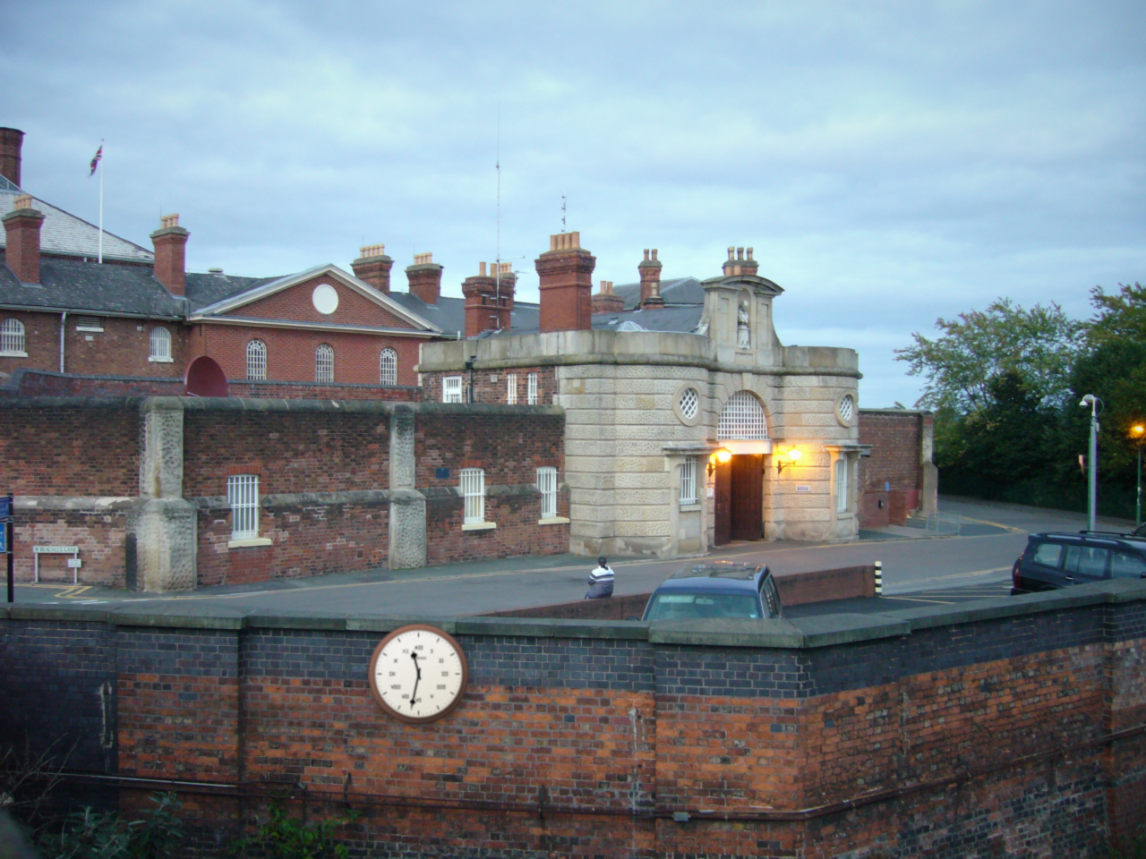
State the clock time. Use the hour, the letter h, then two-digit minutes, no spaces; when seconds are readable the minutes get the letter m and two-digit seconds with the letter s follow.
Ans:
11h32
